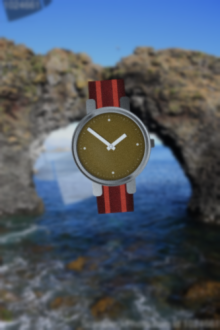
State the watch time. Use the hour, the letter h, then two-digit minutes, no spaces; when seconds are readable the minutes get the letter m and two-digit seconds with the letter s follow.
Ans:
1h52
